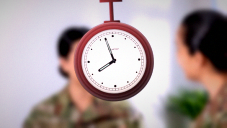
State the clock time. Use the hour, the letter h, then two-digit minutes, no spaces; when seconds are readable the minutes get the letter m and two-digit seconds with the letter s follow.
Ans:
7h57
